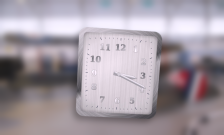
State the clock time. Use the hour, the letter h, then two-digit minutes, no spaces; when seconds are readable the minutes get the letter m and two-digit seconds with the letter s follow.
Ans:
3h19
